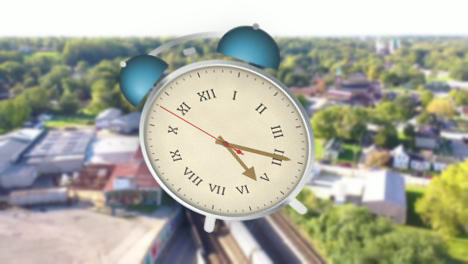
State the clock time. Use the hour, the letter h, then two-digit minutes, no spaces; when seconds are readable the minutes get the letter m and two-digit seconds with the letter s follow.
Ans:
5h19m53s
